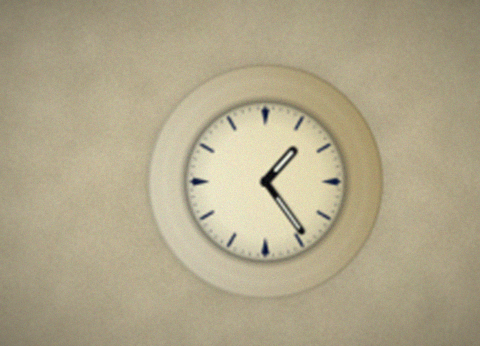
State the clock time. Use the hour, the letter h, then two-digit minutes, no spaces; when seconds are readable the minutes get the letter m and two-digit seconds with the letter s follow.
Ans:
1h24
